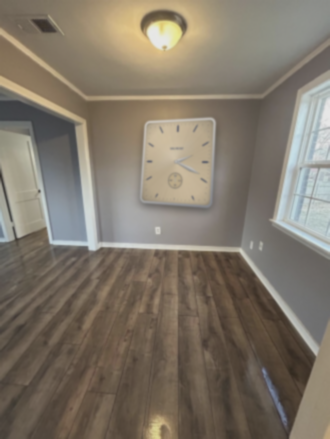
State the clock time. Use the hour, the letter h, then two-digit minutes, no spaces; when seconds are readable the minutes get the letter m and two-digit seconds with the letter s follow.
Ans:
2h19
